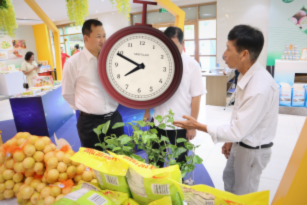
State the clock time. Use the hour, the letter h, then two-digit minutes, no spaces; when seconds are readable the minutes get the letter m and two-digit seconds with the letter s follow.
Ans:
7h49
